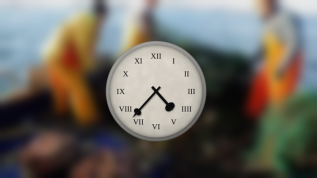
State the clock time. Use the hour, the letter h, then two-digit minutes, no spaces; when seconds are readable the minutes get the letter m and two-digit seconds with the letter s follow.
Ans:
4h37
